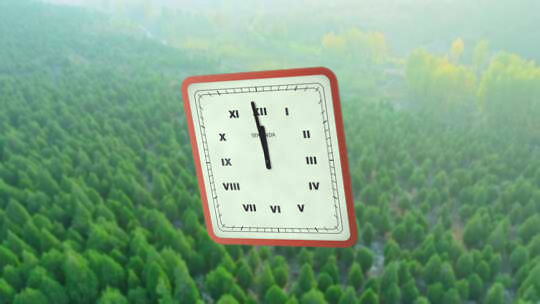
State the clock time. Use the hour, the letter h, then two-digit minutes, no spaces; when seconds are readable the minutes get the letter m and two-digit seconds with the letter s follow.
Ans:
11h59
